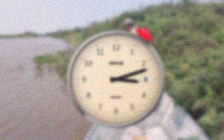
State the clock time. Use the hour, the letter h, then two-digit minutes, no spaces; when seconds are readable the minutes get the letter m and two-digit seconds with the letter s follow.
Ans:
3h12
